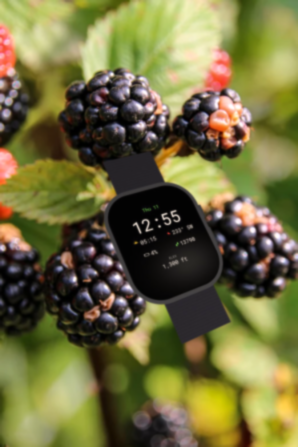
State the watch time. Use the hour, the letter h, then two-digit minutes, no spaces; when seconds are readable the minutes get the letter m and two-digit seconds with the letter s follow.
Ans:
12h55
